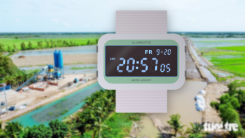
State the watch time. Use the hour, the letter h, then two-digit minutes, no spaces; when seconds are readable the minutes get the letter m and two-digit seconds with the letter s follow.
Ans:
20h57m05s
